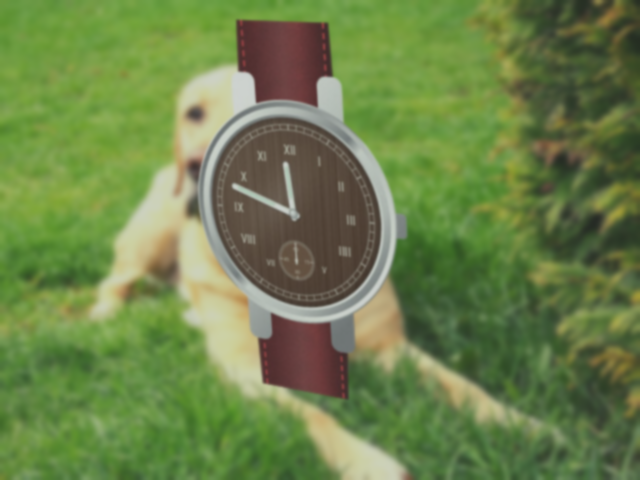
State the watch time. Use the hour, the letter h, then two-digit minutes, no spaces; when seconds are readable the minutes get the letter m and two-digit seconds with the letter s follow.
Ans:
11h48
